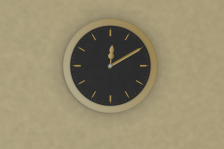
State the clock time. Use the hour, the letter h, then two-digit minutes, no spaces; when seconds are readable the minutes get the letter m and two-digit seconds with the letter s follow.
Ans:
12h10
